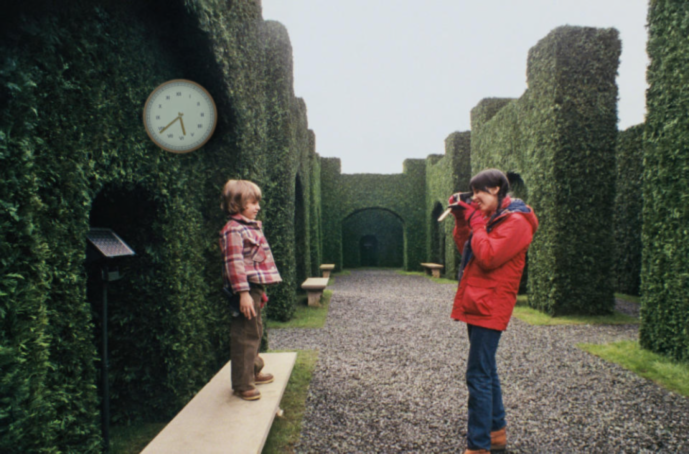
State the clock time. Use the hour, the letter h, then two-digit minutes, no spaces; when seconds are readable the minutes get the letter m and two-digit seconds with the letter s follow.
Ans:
5h39
